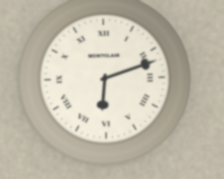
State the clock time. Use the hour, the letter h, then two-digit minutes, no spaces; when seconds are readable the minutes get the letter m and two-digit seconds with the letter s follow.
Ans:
6h12
